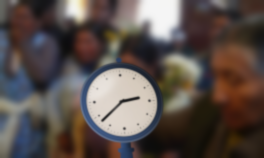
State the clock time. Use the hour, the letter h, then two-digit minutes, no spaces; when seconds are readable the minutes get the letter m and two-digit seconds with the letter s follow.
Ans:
2h38
